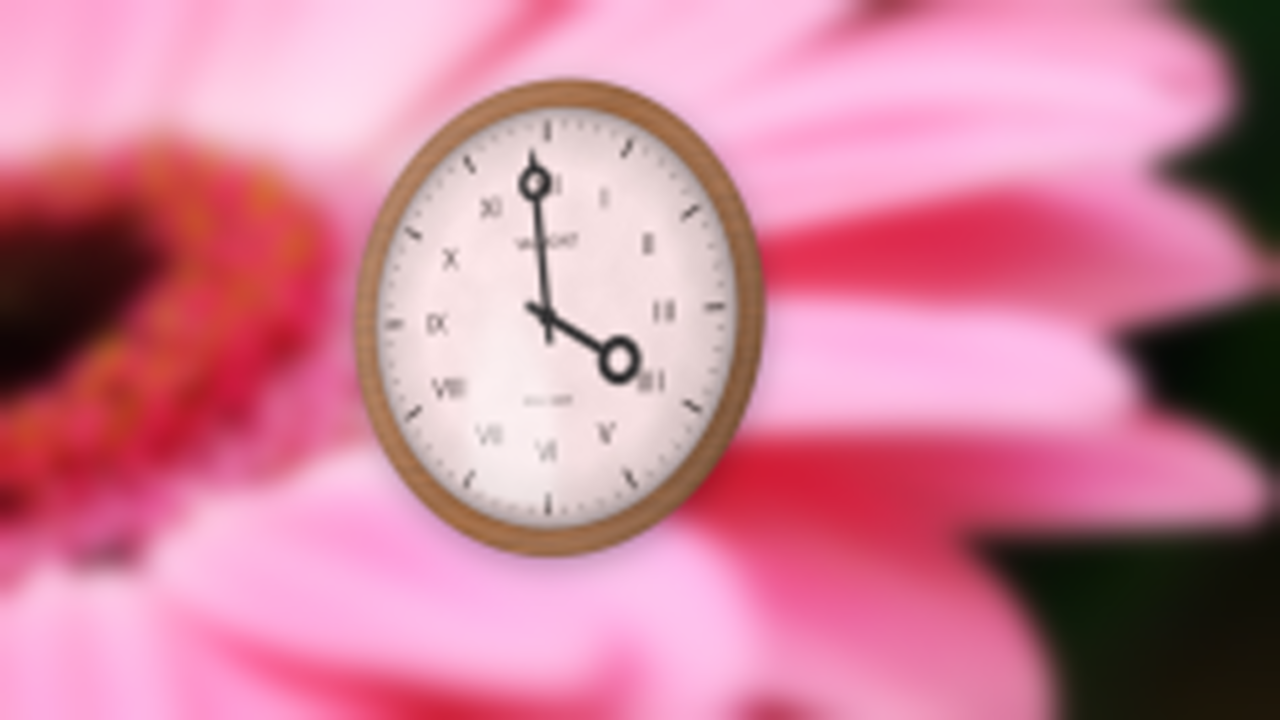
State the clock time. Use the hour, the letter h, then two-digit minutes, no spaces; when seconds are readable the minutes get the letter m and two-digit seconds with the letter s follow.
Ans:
3h59
